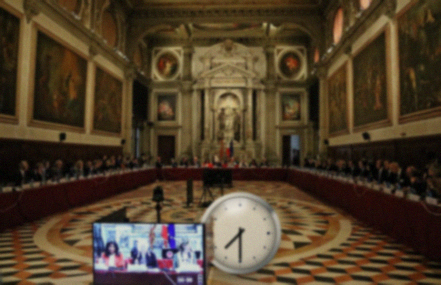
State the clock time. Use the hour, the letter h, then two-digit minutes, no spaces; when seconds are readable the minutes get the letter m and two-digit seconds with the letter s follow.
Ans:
7h30
